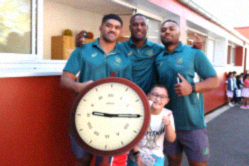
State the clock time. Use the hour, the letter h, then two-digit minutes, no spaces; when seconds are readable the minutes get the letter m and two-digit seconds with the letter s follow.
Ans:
9h15
